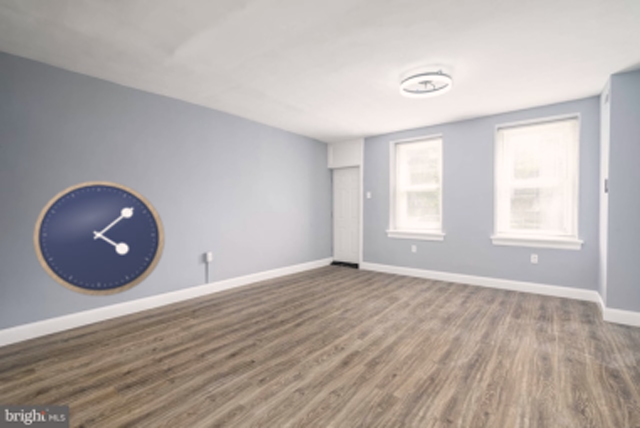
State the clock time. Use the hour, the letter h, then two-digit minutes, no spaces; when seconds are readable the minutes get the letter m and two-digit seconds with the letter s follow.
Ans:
4h08
